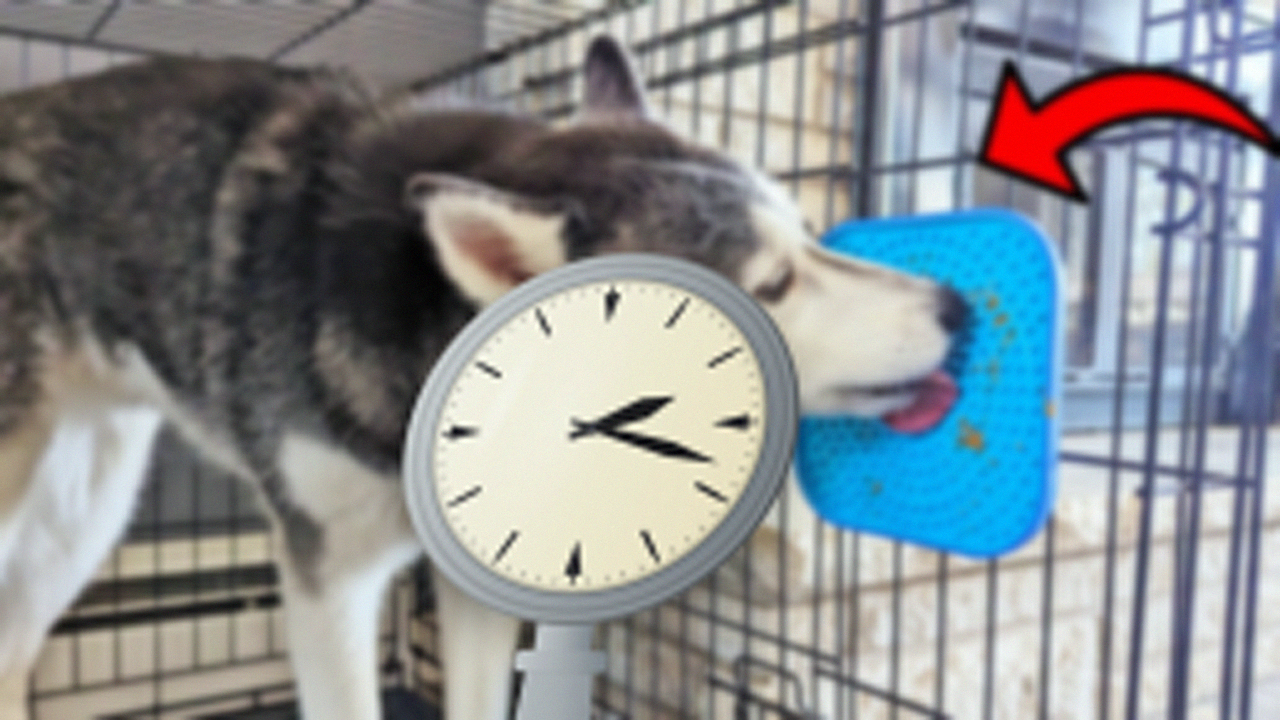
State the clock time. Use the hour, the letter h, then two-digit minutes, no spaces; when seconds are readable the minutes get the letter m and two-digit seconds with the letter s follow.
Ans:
2h18
